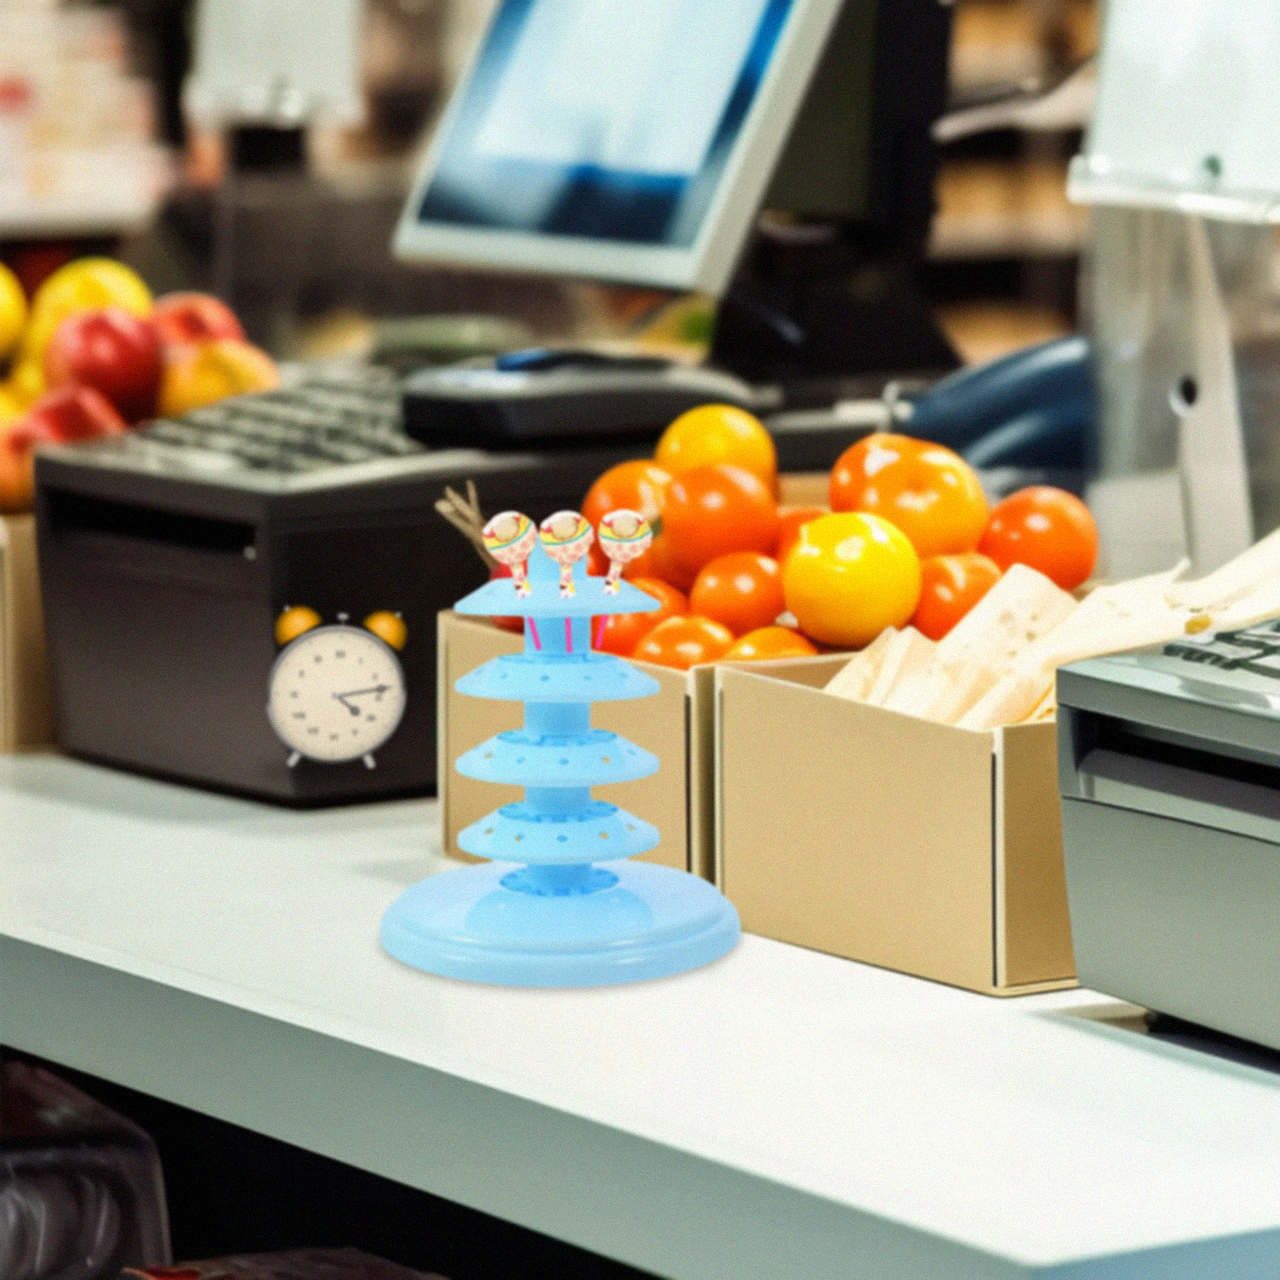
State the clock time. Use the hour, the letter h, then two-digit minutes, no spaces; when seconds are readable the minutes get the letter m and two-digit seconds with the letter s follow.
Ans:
4h13
